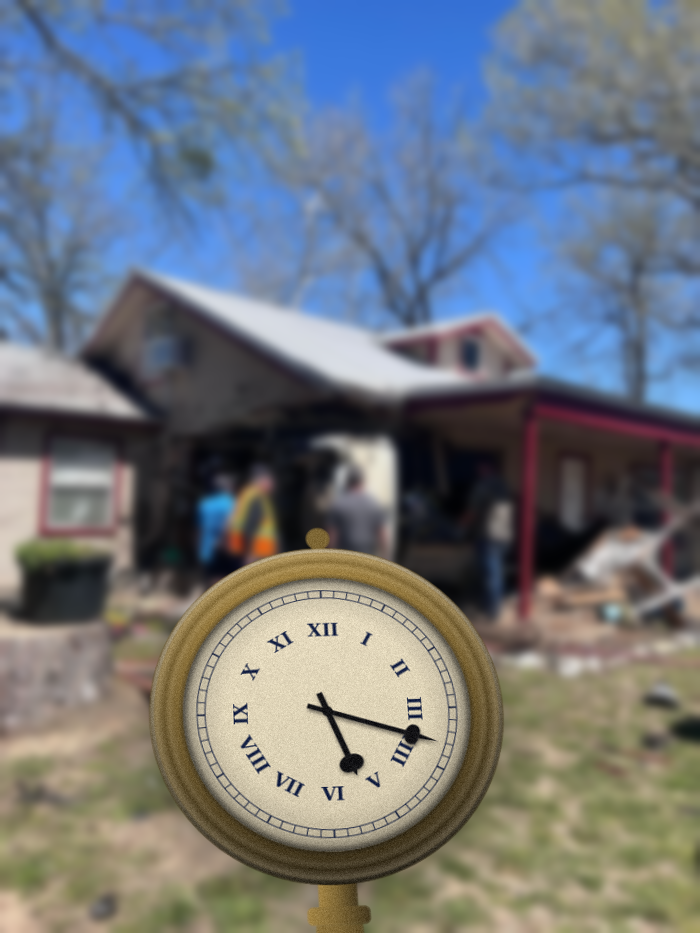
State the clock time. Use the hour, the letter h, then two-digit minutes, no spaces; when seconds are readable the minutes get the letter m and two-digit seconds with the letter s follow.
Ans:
5h18
